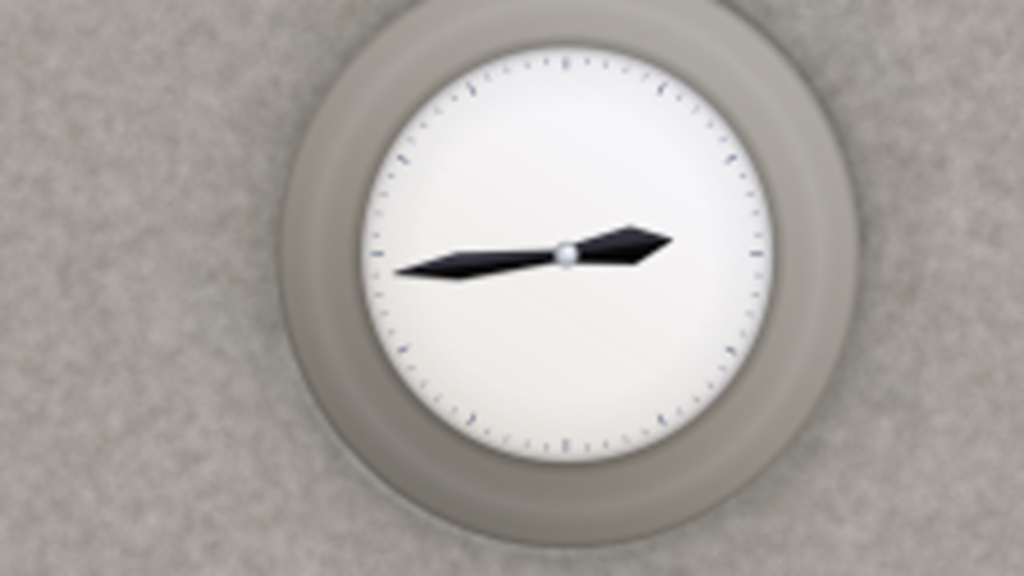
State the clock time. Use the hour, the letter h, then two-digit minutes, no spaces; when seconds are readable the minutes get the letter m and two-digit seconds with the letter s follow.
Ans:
2h44
